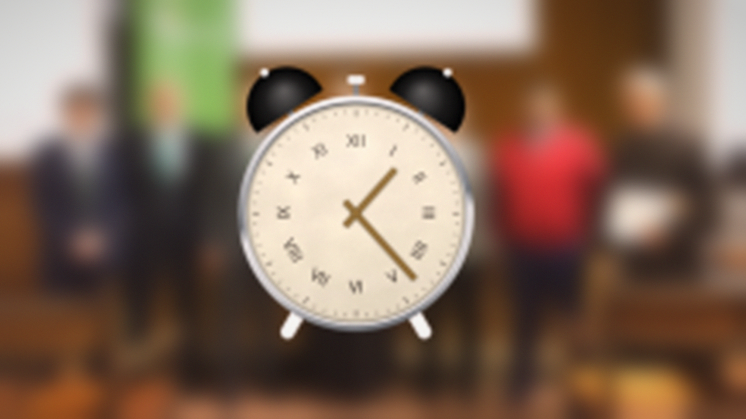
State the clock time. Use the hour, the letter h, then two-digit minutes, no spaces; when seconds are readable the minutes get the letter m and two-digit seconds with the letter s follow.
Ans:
1h23
